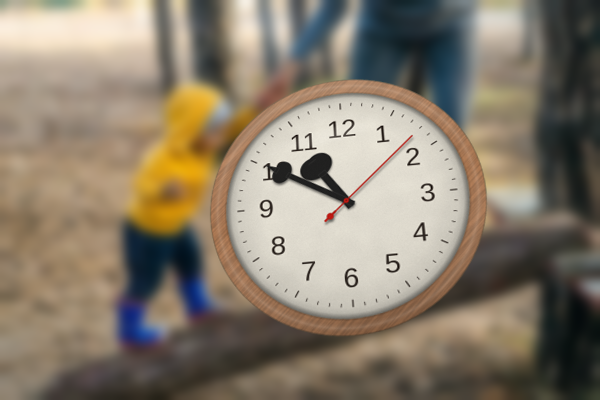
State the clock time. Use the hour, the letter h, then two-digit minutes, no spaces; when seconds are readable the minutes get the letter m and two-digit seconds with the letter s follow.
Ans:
10h50m08s
